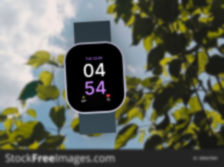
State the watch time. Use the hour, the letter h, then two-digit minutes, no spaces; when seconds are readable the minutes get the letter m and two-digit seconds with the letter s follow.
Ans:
4h54
